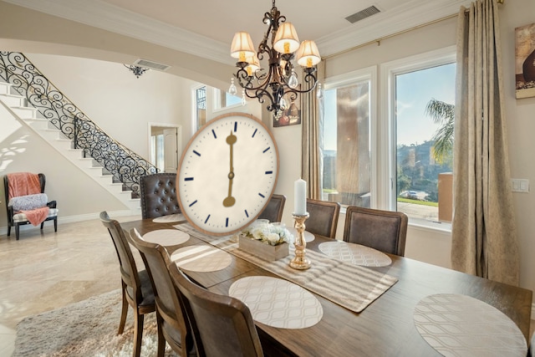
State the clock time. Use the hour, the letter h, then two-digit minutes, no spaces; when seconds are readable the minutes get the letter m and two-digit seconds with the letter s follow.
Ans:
5h59
